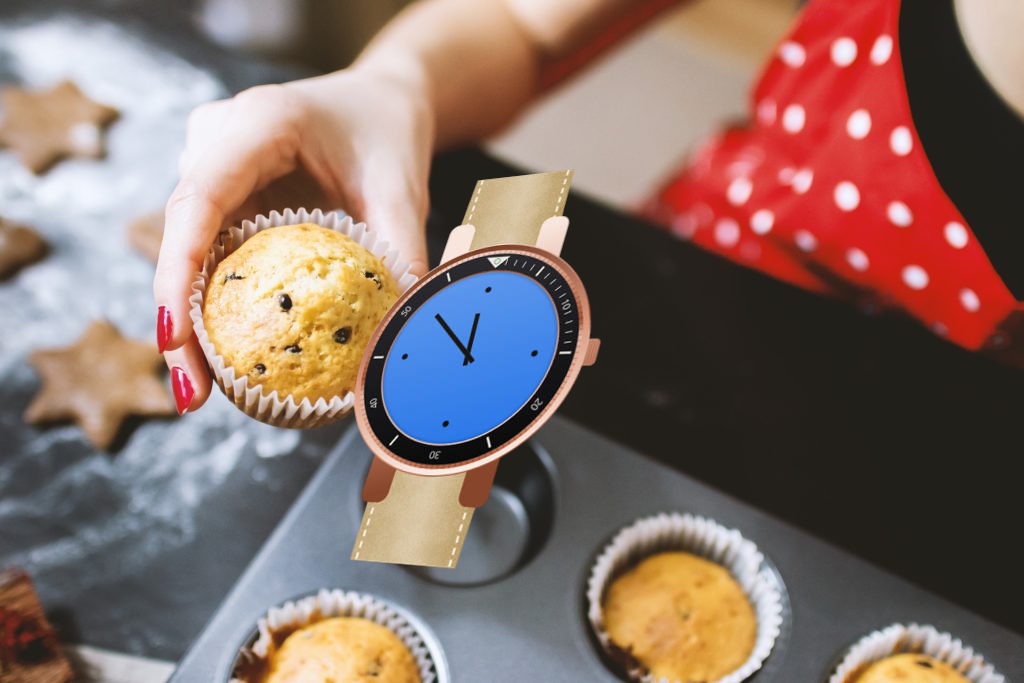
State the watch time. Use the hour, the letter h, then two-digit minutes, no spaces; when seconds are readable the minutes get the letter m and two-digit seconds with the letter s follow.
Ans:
11h52
